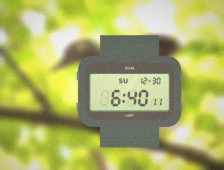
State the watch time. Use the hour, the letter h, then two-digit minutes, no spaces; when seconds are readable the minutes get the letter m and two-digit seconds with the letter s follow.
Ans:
6h40m11s
